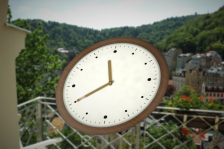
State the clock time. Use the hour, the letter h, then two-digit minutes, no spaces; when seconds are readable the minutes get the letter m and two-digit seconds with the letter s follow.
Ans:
11h40
